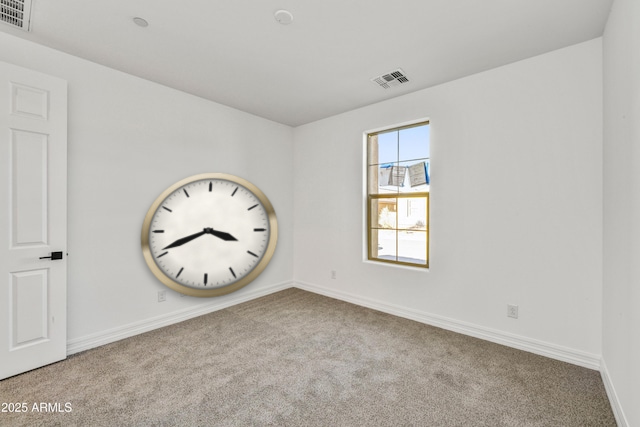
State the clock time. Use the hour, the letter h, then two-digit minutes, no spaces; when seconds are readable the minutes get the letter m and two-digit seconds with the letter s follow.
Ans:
3h41
